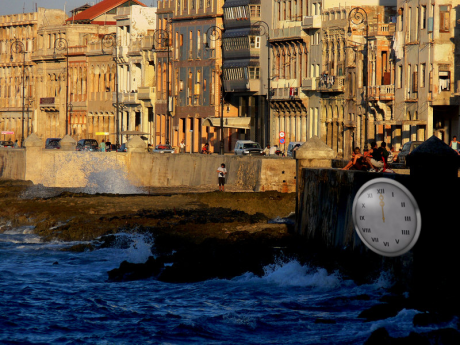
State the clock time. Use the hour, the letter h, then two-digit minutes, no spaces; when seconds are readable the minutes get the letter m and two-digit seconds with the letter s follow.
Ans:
12h00
